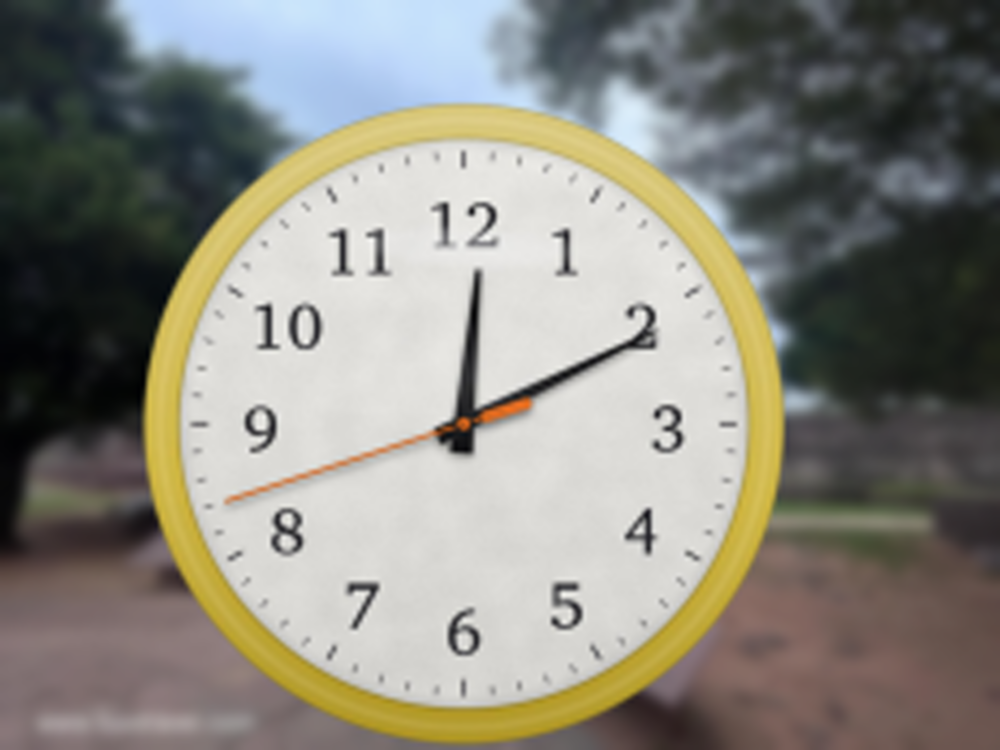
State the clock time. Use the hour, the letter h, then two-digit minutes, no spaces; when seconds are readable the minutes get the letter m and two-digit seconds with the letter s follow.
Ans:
12h10m42s
